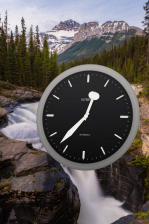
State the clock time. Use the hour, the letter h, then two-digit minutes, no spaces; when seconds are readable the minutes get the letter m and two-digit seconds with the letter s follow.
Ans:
12h37
